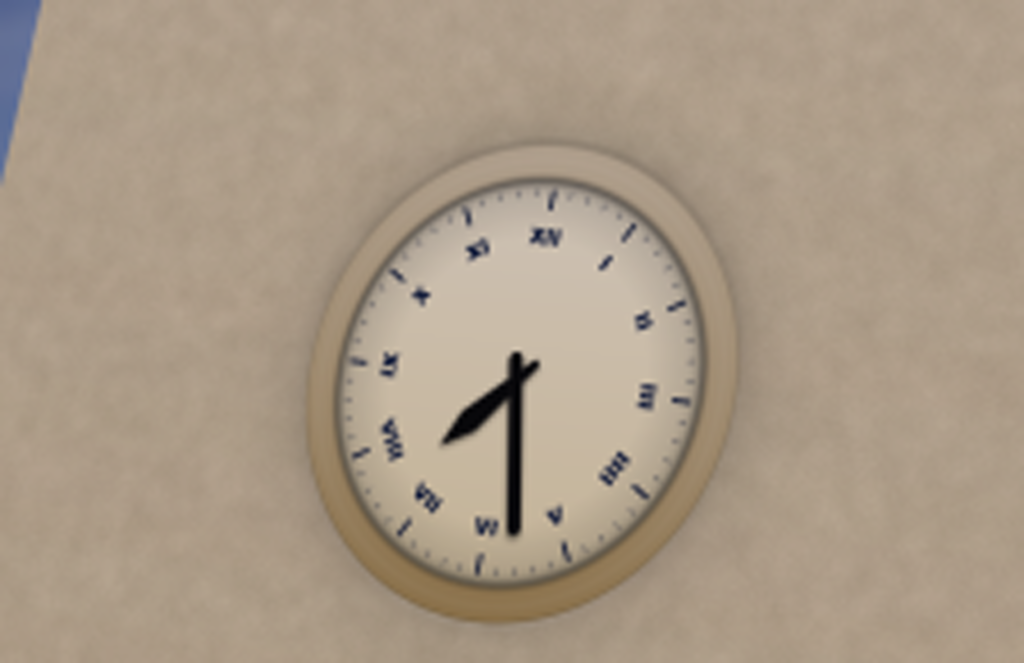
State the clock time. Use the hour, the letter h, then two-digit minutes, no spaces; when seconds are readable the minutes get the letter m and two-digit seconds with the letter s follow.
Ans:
7h28
